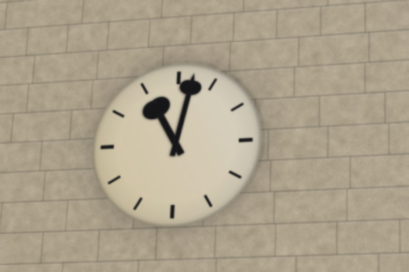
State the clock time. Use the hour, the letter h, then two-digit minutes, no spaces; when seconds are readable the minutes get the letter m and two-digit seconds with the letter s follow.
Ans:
11h02
